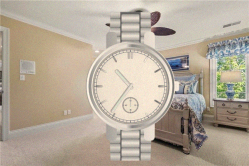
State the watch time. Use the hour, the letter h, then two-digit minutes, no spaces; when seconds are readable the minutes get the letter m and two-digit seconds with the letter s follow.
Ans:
10h36
